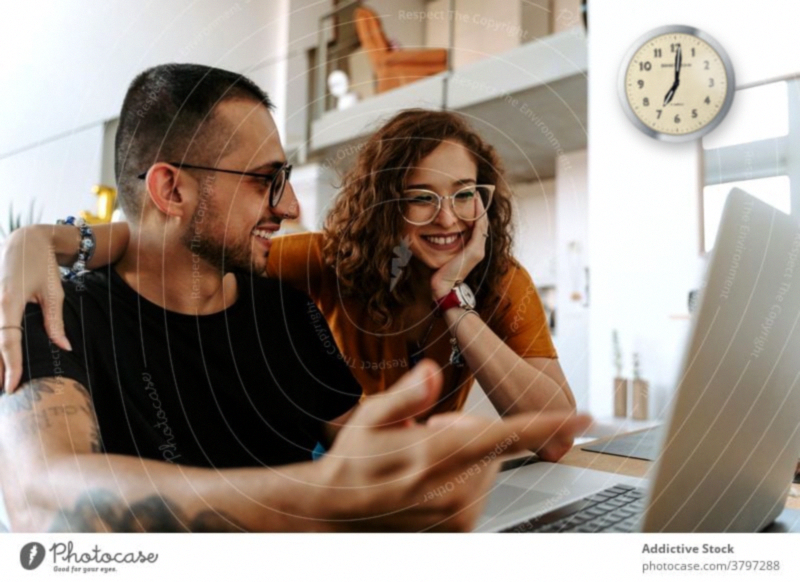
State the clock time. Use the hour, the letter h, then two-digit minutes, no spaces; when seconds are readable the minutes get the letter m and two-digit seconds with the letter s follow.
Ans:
7h01
